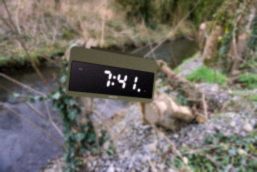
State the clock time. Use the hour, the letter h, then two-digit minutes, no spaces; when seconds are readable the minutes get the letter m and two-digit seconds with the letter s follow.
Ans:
7h41
